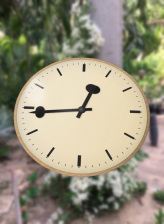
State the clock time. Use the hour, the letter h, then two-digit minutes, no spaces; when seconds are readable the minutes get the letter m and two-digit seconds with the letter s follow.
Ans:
12h44
